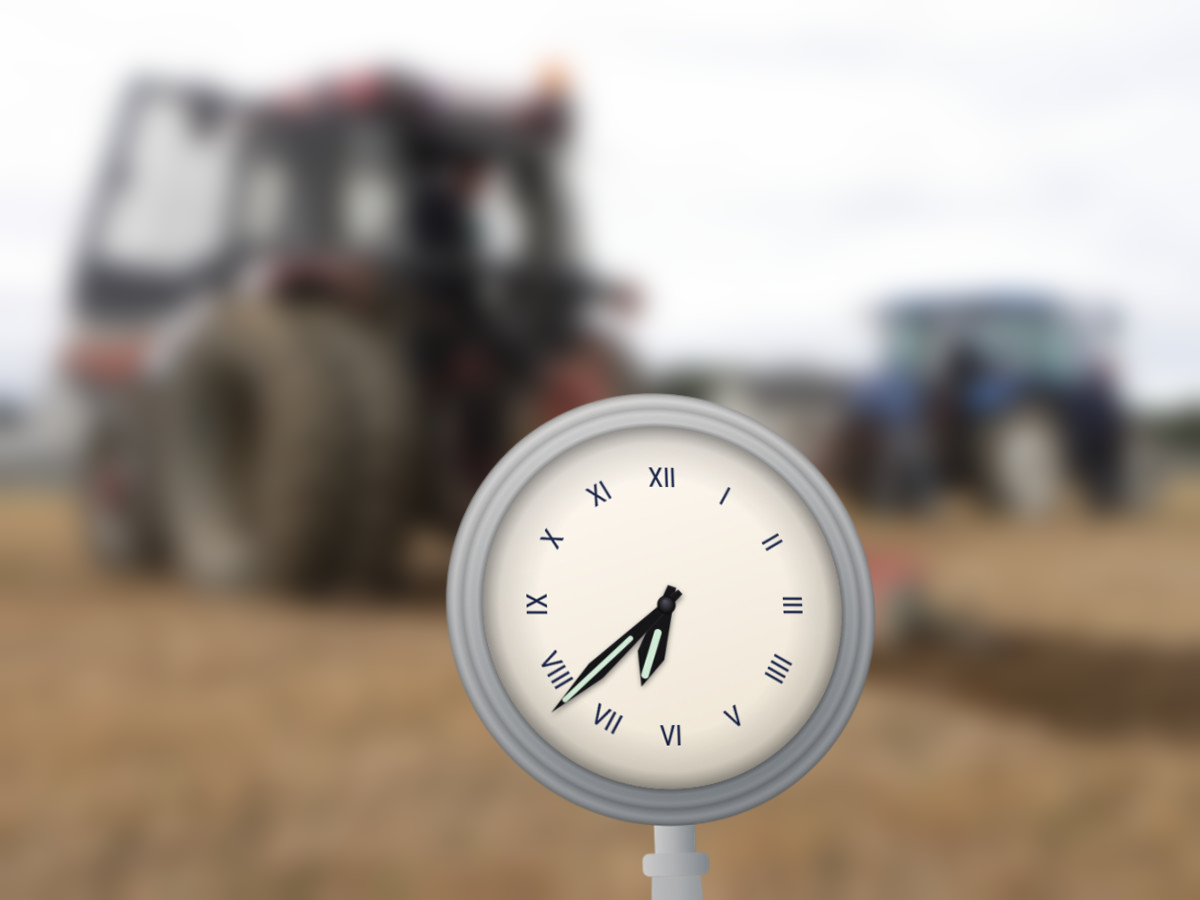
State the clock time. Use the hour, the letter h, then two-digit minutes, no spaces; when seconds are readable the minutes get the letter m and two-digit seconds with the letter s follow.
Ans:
6h38
